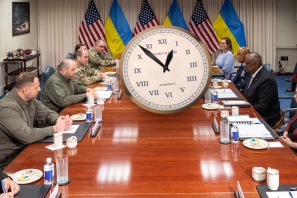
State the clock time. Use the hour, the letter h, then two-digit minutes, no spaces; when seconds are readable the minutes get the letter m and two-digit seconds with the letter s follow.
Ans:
12h53
